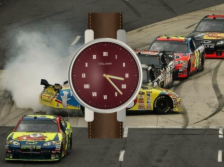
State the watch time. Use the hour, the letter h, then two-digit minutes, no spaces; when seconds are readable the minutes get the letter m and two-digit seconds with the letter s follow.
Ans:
3h23
